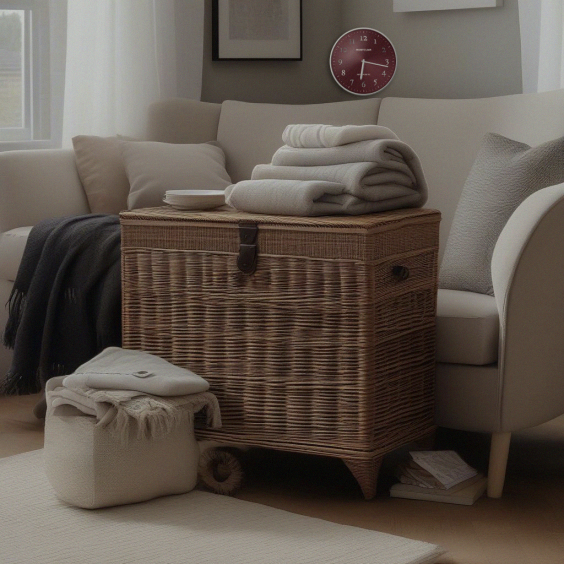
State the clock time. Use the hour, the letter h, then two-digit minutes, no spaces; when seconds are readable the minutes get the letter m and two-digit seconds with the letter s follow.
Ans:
6h17
